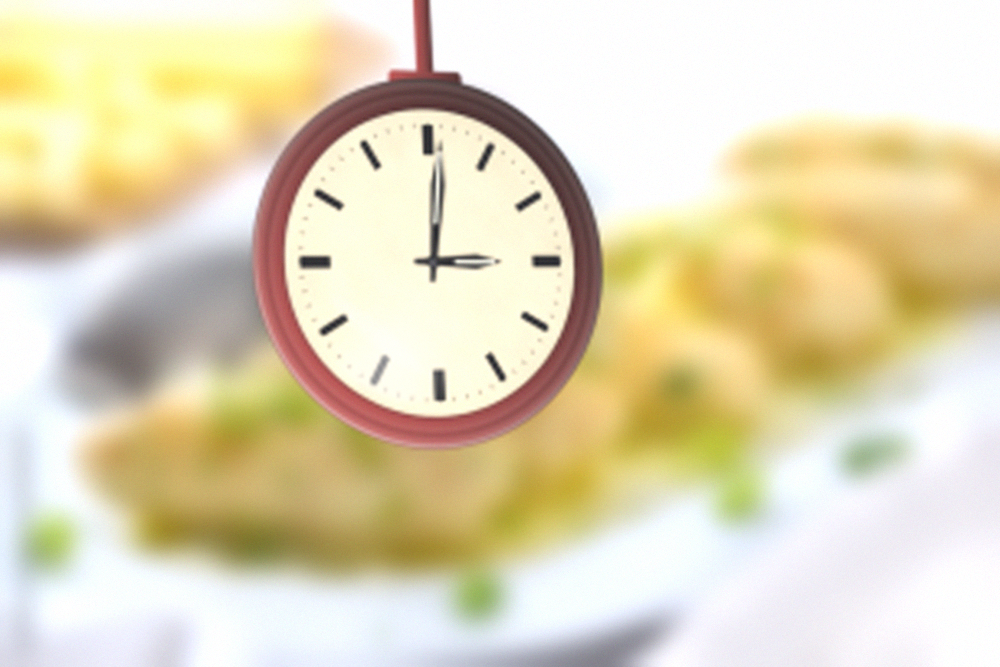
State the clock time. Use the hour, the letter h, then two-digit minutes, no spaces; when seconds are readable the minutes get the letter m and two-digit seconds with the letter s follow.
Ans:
3h01
